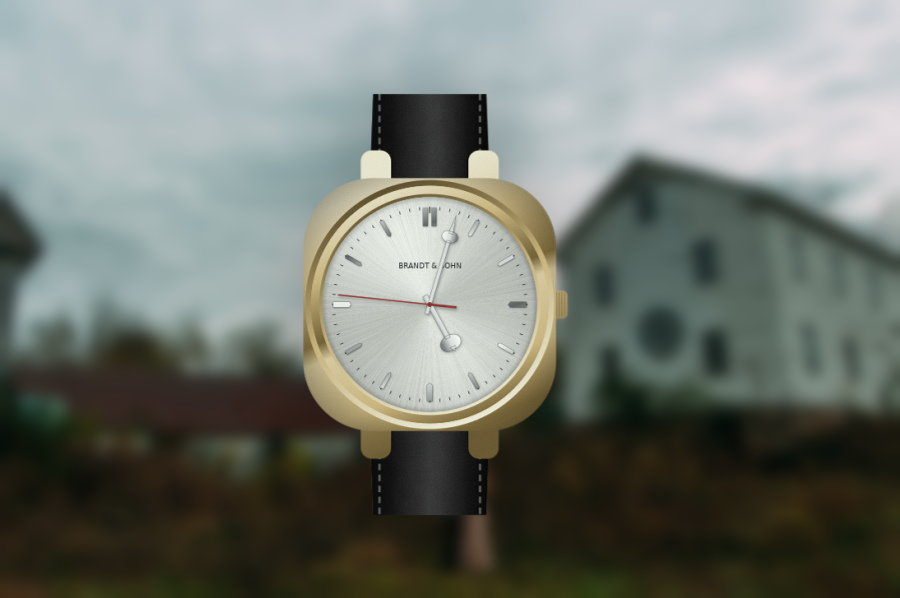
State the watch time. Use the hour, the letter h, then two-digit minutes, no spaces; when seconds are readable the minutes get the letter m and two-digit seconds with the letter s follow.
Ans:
5h02m46s
